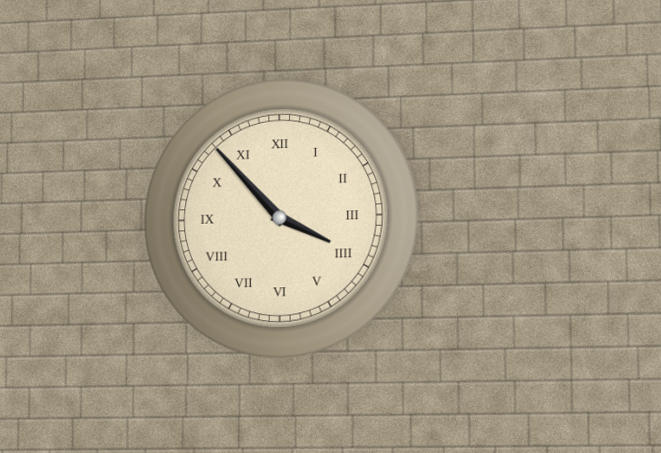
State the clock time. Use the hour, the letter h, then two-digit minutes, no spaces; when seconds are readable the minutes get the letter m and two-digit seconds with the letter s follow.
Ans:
3h53
